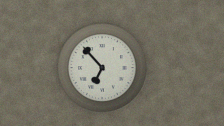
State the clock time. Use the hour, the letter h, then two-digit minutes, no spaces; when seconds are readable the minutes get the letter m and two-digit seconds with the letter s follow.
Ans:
6h53
